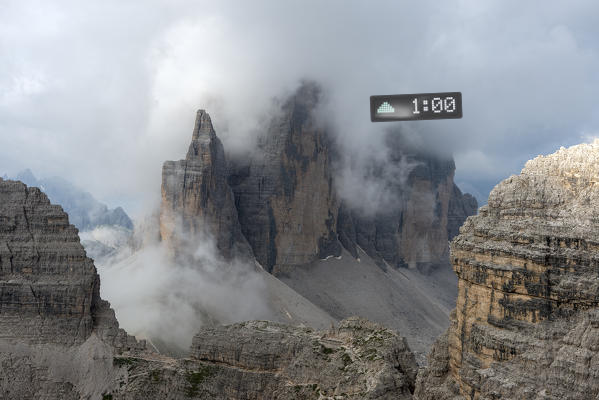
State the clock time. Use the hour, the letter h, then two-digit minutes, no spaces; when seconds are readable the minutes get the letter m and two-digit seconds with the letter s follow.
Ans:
1h00
